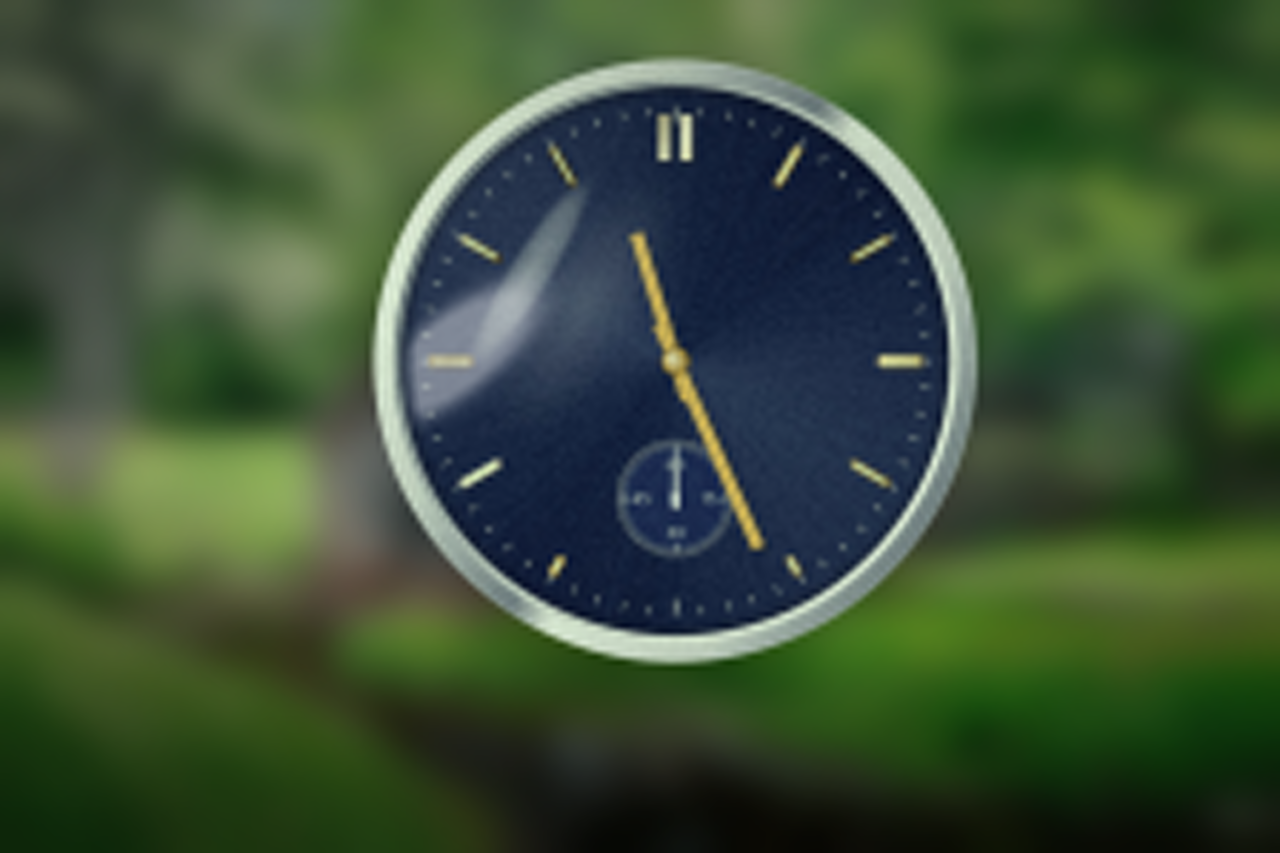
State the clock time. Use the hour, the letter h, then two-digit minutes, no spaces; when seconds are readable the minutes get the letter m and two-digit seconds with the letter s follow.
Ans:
11h26
